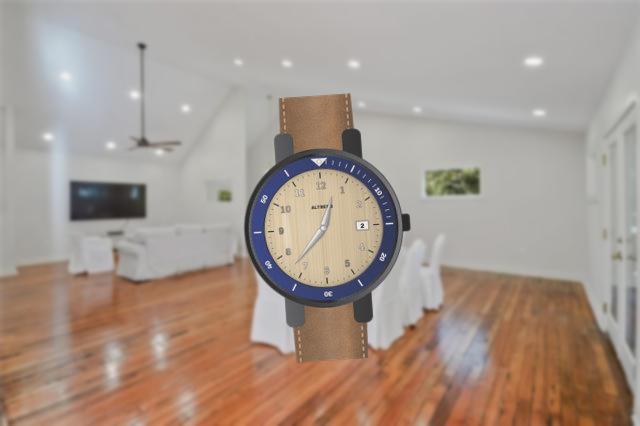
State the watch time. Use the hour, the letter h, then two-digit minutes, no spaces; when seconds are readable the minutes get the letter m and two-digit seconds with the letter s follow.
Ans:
12h37
